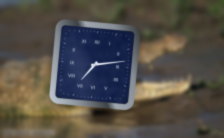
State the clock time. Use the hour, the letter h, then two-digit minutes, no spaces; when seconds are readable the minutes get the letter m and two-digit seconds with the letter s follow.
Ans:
7h13
